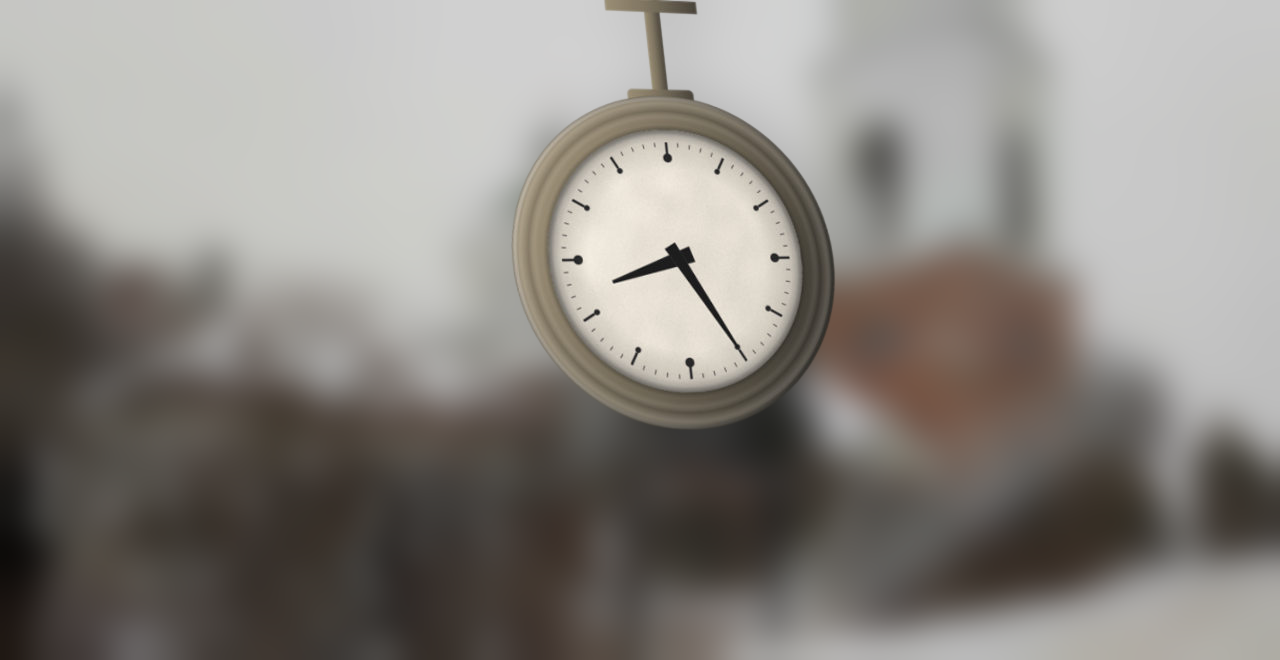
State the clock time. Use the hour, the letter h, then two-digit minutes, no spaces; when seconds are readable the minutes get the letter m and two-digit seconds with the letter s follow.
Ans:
8h25
